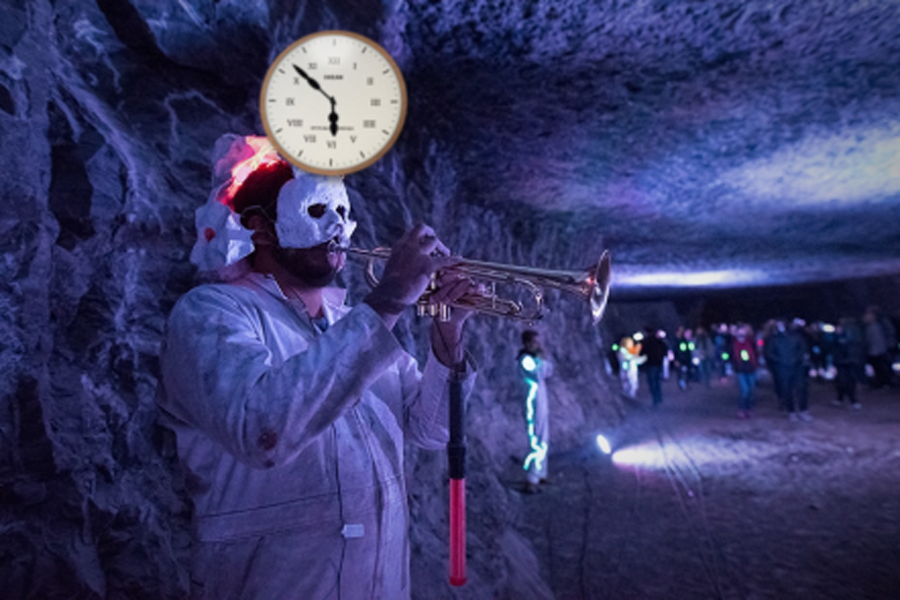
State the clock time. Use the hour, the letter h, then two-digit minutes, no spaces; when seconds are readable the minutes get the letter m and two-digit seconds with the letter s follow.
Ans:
5h52
